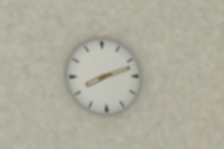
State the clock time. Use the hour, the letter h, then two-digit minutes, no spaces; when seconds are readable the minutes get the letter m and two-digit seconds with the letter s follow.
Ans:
8h12
